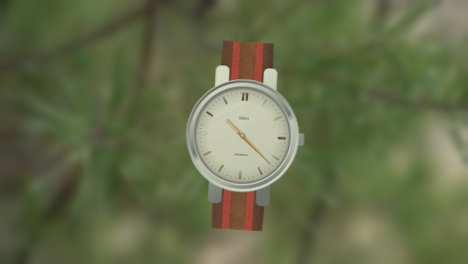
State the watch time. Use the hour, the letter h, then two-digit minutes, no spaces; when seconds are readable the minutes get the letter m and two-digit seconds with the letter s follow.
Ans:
10h22
